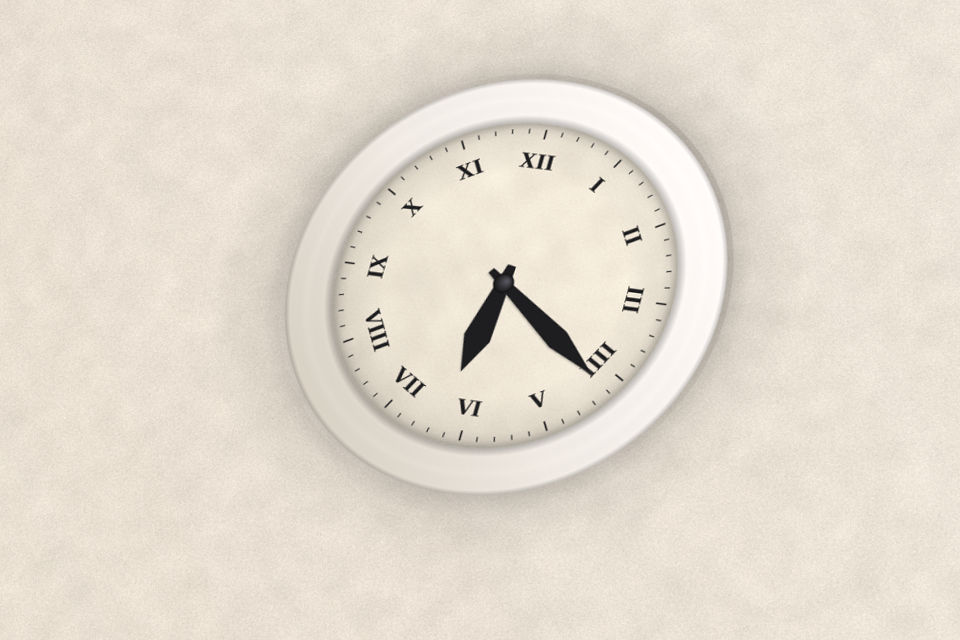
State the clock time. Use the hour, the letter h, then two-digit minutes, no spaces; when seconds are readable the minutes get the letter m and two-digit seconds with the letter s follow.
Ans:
6h21
